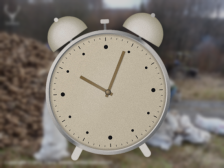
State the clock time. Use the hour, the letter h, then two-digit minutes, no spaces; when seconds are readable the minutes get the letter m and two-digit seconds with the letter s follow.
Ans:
10h04
